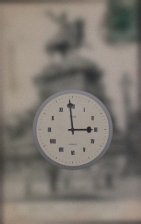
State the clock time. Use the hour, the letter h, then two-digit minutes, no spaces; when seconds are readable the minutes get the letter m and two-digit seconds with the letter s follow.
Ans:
2h59
